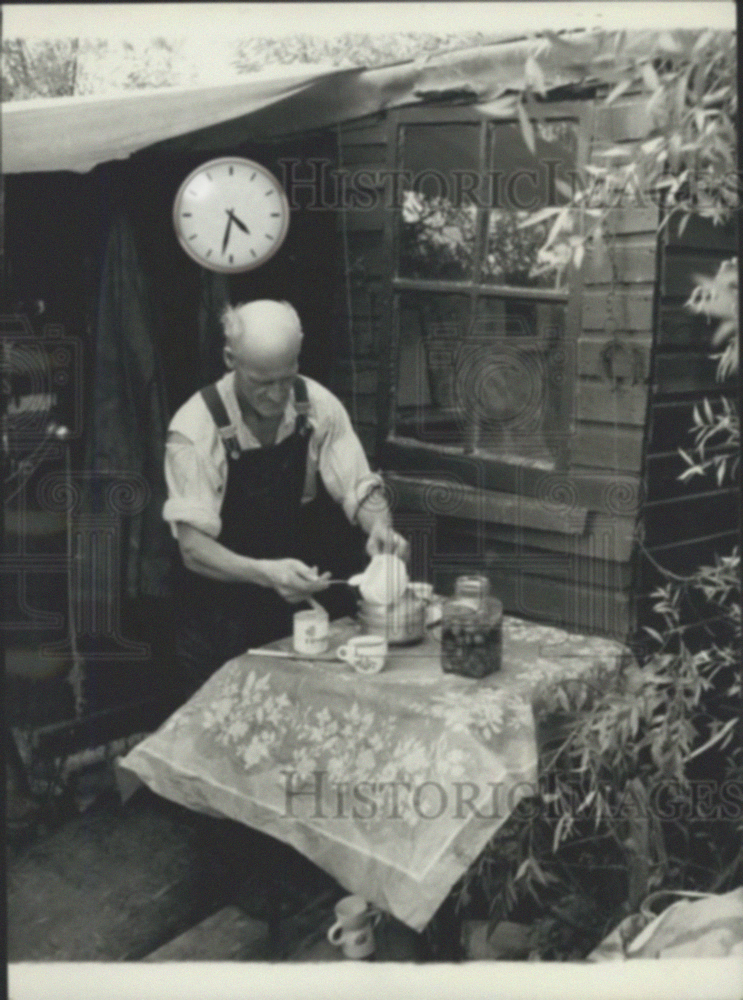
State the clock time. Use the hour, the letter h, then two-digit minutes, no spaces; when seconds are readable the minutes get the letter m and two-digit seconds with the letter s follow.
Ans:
4h32
